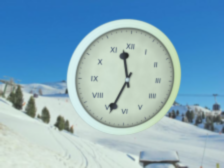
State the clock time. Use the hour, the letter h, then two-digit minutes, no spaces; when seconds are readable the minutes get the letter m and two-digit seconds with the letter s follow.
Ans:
11h34
